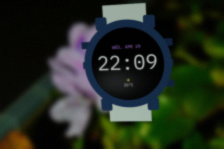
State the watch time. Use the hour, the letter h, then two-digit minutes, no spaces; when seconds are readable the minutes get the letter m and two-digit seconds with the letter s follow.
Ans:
22h09
